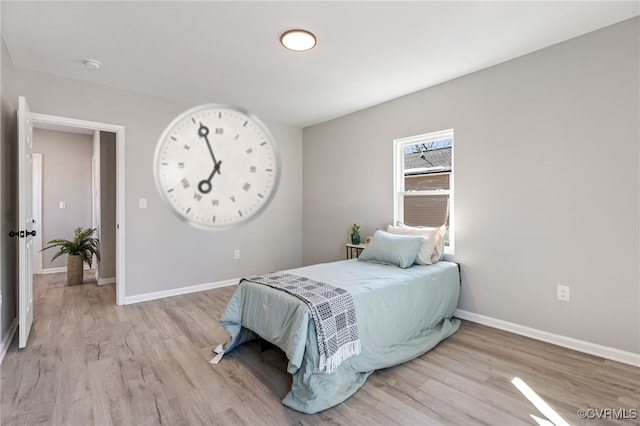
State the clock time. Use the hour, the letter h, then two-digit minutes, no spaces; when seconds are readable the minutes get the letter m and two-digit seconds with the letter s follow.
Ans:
6h56
